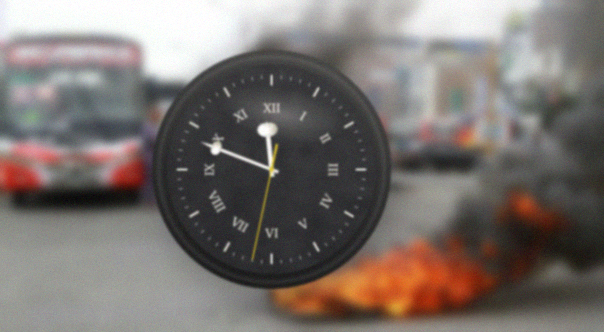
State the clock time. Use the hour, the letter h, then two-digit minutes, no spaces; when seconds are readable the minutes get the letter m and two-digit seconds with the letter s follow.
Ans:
11h48m32s
